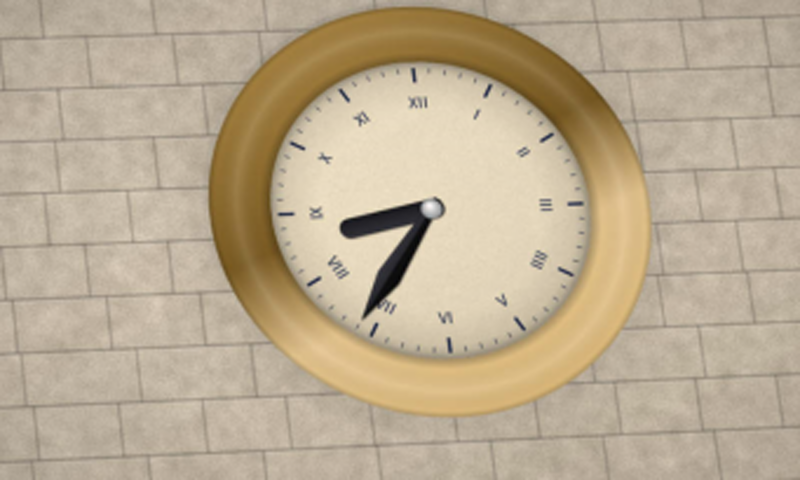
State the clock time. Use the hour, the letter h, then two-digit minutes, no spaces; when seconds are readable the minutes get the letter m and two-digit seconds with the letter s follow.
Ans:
8h36
